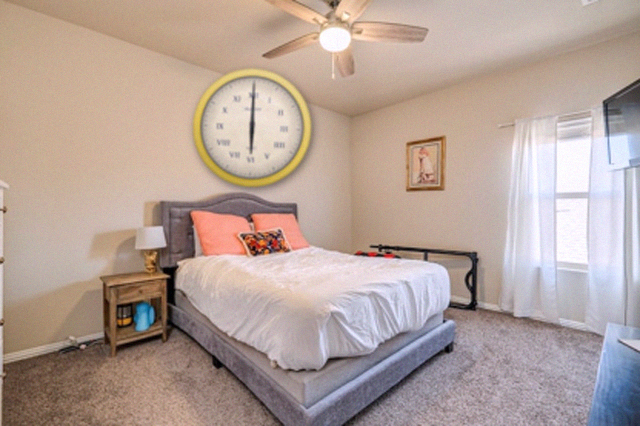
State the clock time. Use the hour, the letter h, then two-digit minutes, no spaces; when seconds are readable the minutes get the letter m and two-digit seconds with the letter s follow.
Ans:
6h00
